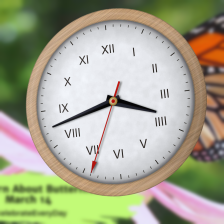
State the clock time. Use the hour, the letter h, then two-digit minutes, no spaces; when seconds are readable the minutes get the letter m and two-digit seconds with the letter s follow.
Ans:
3h42m34s
